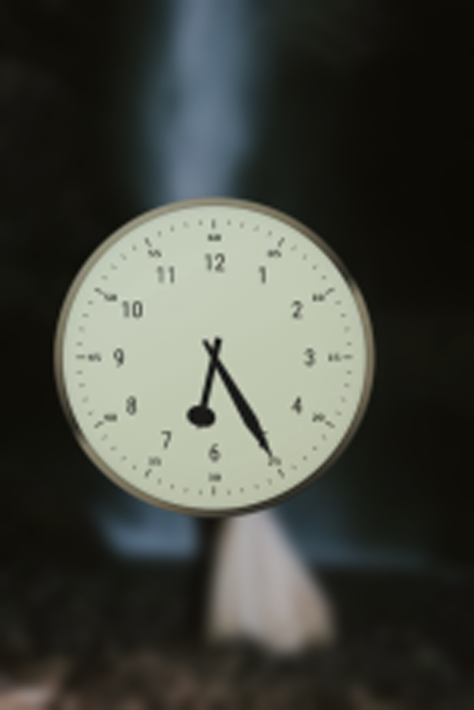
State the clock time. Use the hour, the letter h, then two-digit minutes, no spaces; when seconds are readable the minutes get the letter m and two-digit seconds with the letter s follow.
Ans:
6h25
